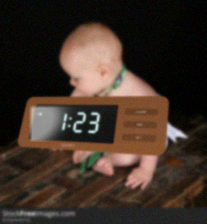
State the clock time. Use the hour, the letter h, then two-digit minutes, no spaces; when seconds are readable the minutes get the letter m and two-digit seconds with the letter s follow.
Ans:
1h23
